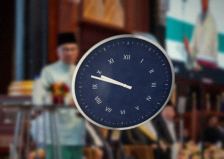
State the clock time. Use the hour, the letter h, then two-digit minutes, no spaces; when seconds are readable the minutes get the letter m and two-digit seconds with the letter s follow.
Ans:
9h48
